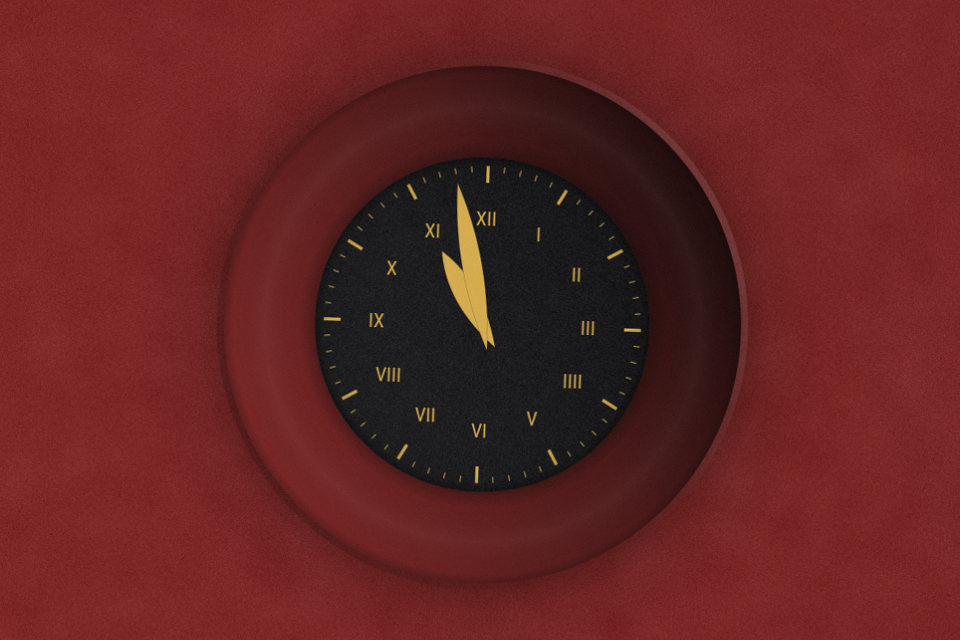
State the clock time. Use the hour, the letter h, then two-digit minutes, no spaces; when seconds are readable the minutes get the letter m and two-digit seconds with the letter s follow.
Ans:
10h58
